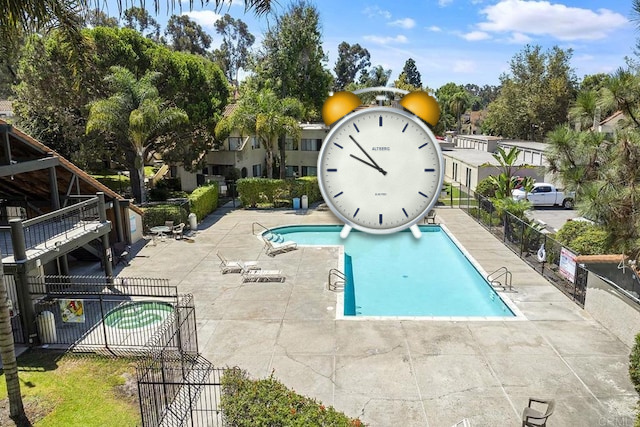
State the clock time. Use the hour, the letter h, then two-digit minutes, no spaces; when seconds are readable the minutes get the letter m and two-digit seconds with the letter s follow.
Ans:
9h53
